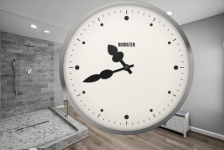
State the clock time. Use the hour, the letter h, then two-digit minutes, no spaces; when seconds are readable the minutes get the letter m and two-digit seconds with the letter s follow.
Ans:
10h42
